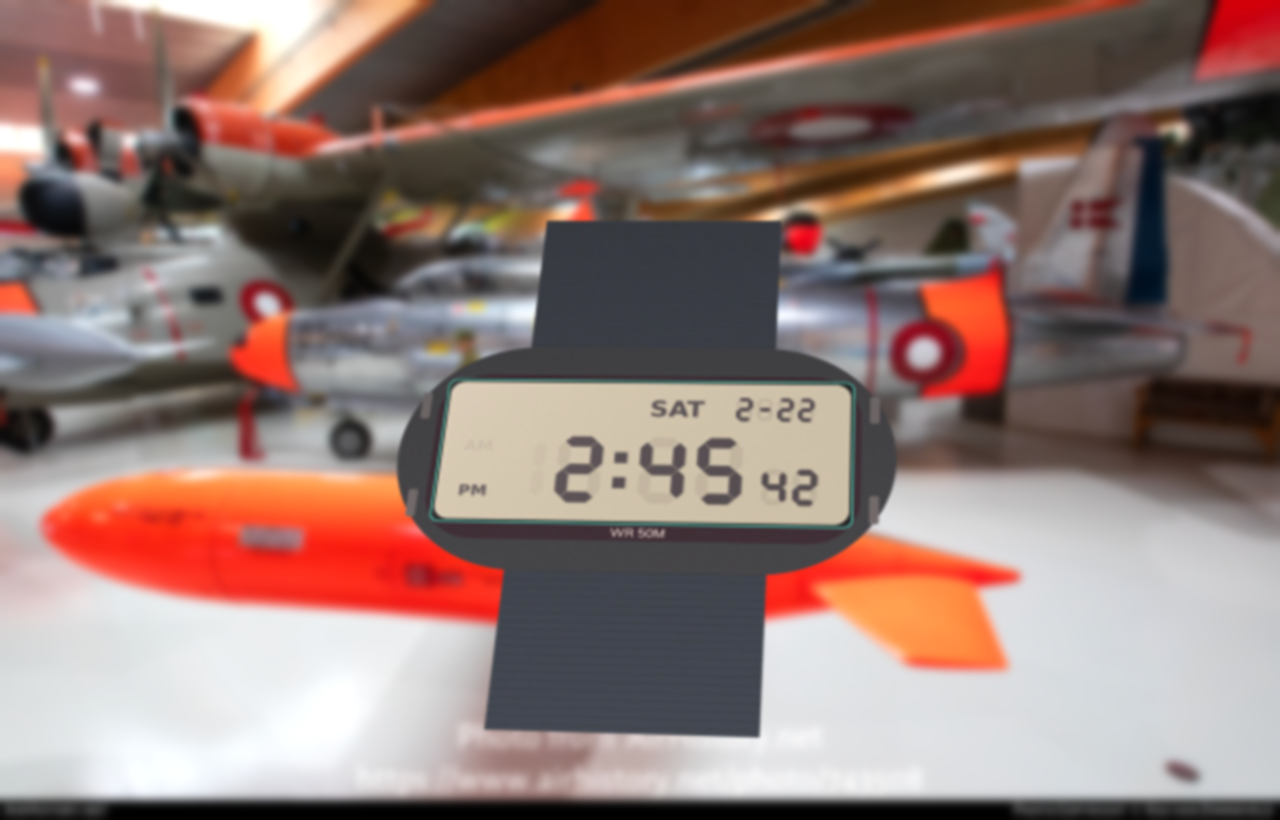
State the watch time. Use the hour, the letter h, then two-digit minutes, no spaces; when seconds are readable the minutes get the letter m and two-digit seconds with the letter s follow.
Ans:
2h45m42s
